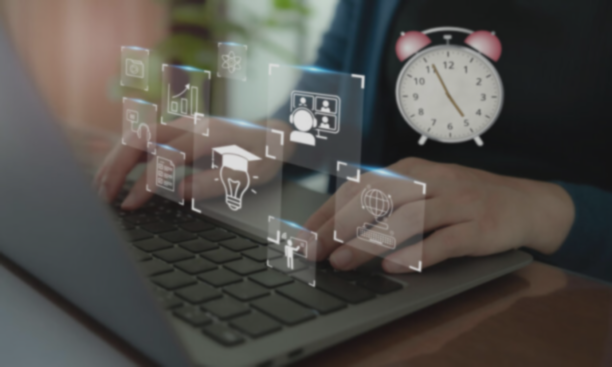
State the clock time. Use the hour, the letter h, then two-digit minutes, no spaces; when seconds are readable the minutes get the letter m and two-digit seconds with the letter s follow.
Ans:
4h56
